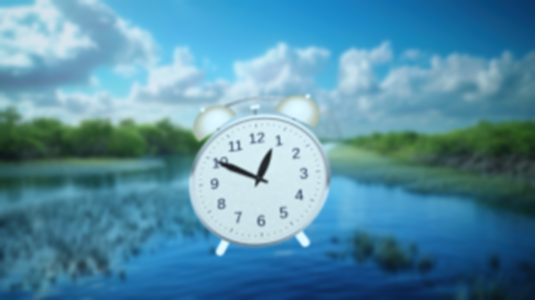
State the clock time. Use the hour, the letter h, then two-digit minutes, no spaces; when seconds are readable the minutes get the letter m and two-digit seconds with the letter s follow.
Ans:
12h50
